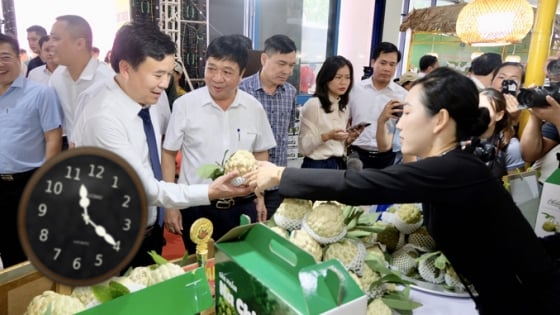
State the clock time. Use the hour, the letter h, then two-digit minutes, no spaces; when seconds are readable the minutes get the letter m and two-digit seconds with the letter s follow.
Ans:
11h20
